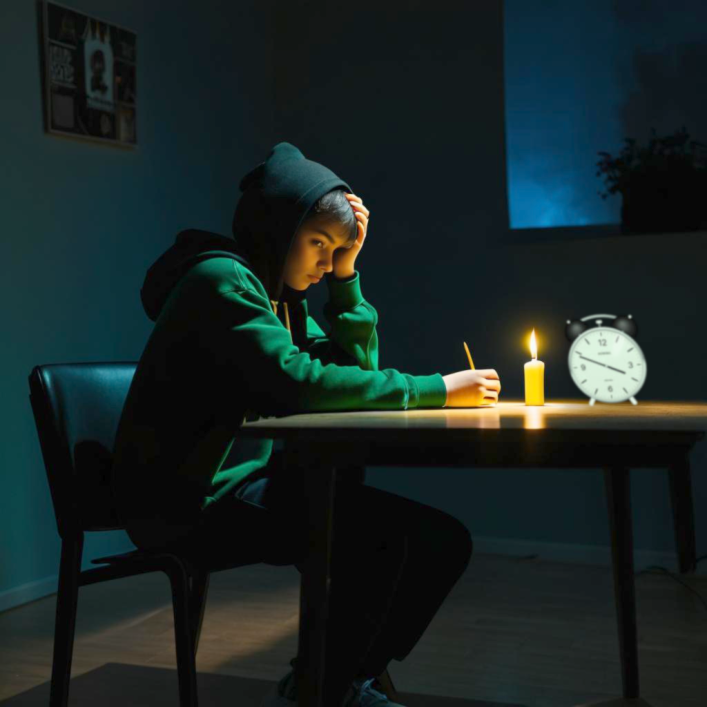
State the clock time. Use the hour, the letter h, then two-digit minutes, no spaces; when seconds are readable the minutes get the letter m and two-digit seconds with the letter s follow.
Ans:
3h49
